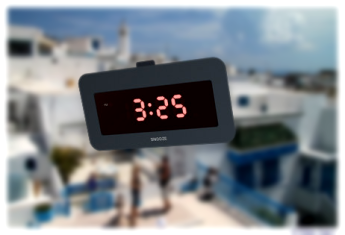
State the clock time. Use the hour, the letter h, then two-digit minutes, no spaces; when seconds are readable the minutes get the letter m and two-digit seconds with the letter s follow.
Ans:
3h25
